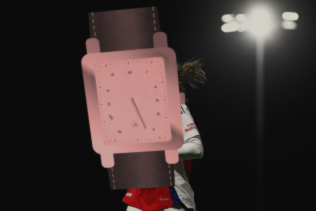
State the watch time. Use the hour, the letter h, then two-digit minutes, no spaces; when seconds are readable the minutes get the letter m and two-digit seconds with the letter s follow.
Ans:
5h27
